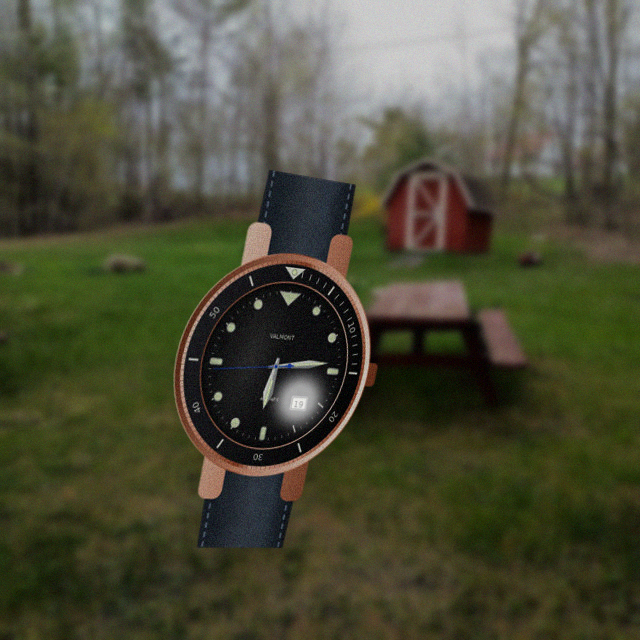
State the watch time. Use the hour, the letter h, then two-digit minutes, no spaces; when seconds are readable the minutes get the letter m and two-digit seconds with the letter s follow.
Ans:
6h13m44s
